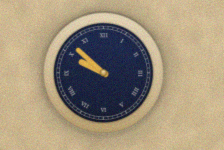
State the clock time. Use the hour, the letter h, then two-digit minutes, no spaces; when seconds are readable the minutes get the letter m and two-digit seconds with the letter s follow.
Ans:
9h52
